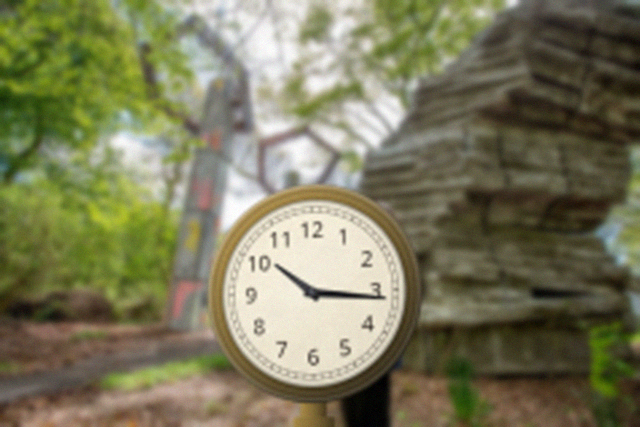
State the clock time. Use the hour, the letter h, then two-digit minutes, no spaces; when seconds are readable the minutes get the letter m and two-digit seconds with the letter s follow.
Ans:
10h16
